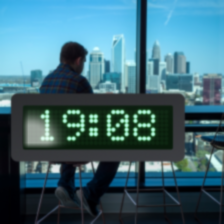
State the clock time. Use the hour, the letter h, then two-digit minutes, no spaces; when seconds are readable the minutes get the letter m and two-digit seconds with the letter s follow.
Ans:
19h08
